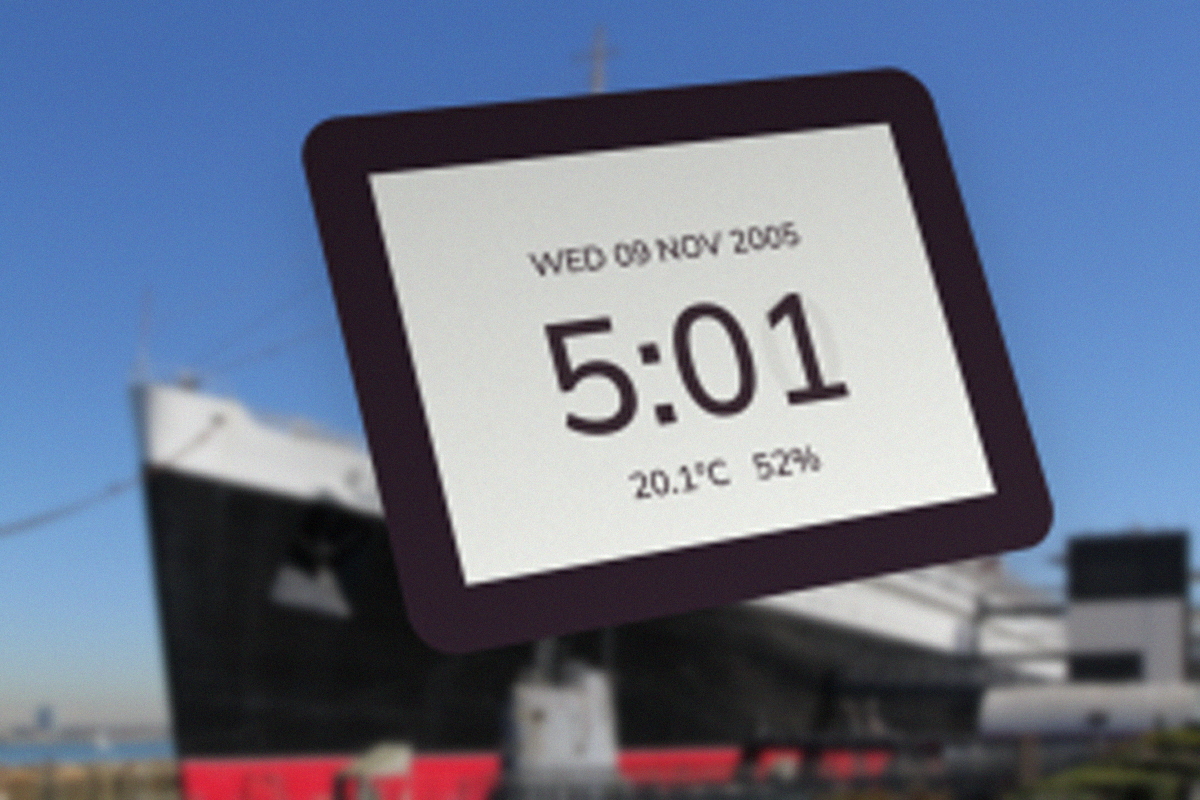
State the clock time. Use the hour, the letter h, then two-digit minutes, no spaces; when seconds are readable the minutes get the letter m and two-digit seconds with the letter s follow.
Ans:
5h01
